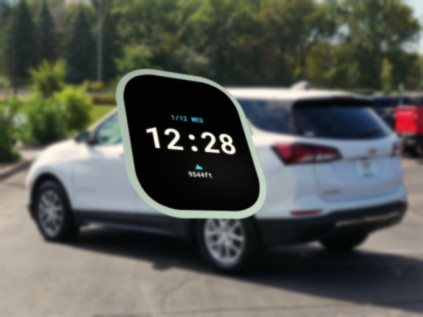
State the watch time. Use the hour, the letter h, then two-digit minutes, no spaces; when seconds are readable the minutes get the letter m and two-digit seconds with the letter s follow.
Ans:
12h28
